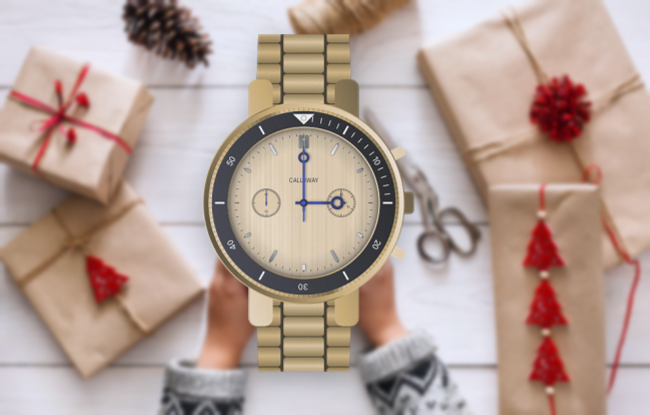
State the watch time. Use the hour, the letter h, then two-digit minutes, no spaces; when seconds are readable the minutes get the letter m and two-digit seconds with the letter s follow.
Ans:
3h00
